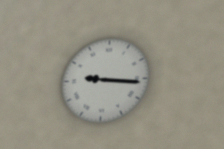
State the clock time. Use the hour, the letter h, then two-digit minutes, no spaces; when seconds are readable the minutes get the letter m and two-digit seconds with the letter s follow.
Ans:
9h16
